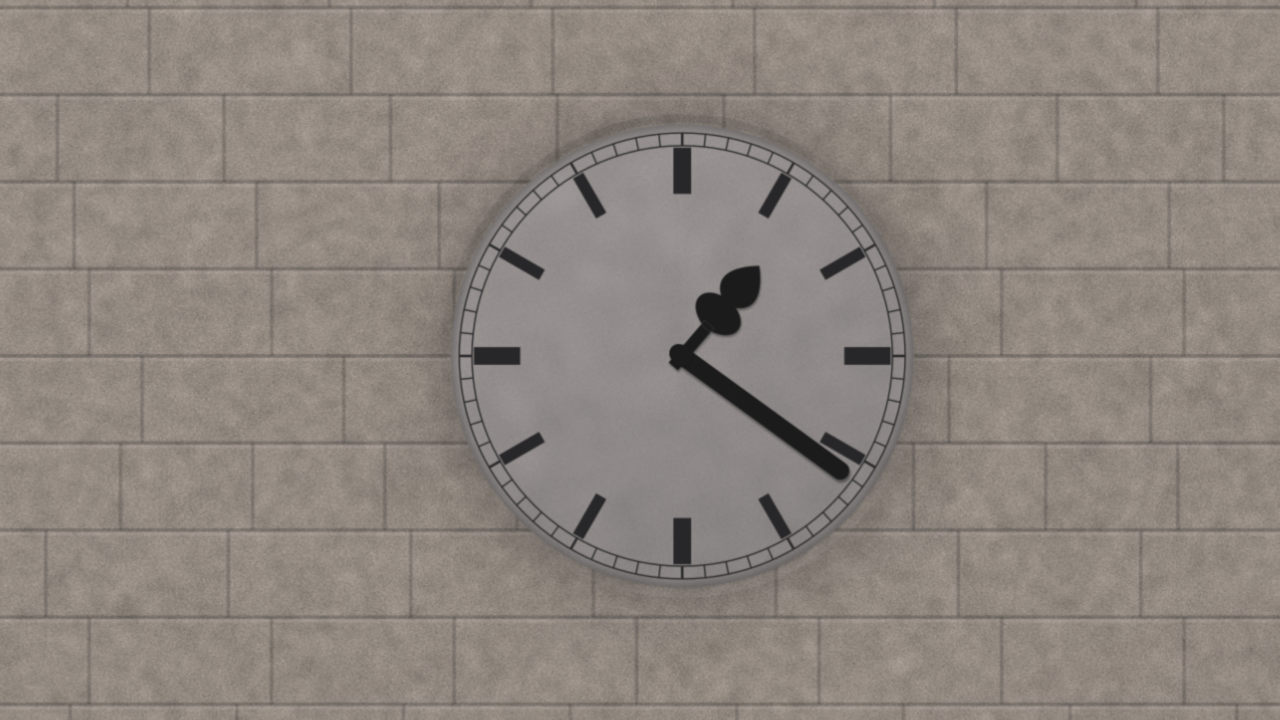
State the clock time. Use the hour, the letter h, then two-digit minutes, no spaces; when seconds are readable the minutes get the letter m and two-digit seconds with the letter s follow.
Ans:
1h21
